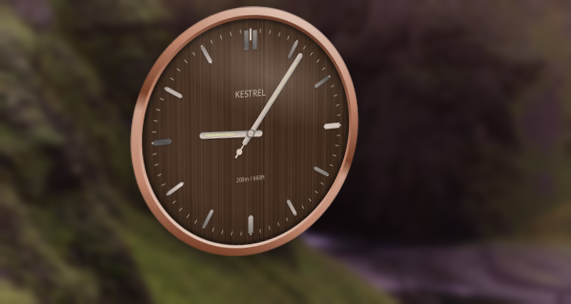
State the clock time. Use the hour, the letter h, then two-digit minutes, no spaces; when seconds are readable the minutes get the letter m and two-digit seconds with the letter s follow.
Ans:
9h06m06s
